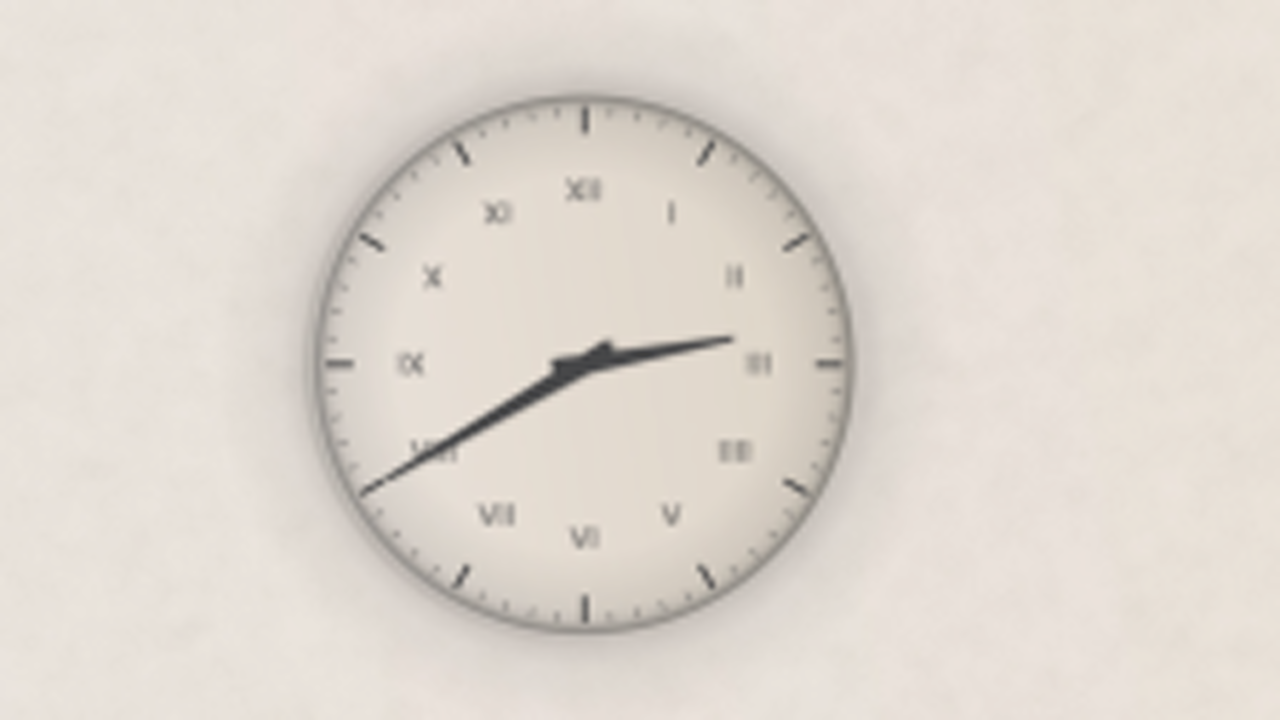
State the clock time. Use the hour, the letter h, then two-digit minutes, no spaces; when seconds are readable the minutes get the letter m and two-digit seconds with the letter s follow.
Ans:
2h40
